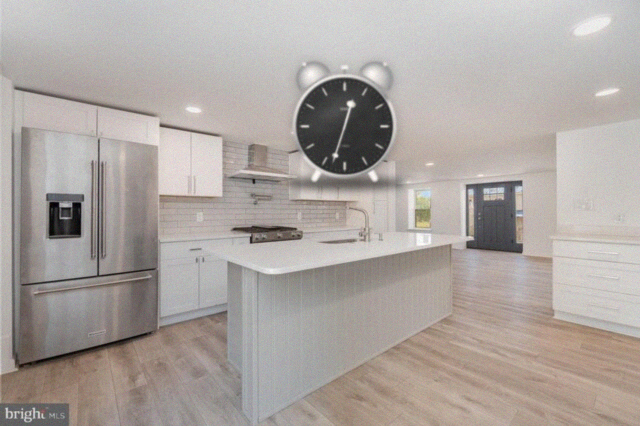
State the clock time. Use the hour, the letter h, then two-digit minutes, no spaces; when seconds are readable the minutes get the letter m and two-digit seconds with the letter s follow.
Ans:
12h33
